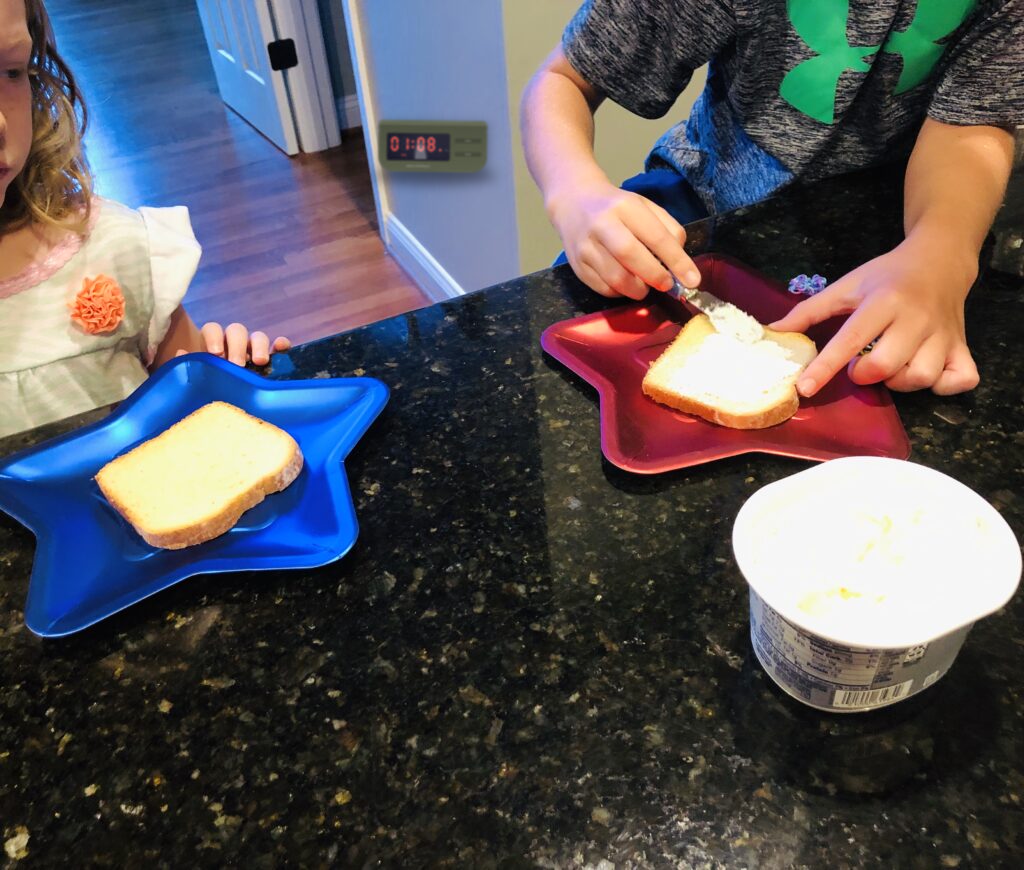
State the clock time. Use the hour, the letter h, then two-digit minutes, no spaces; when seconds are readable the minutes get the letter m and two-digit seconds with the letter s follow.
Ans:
1h08
